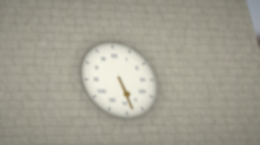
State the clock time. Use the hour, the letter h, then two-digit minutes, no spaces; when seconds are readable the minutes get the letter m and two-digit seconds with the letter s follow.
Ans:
5h28
